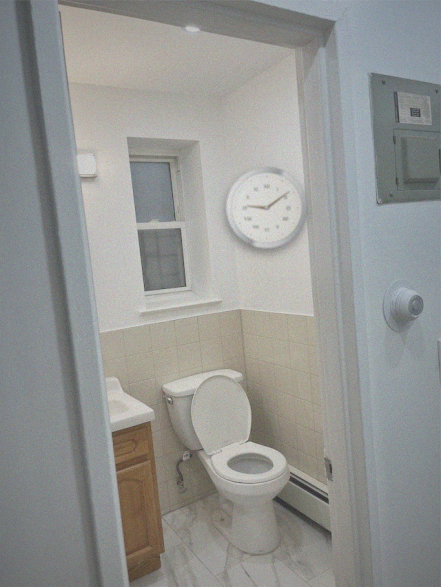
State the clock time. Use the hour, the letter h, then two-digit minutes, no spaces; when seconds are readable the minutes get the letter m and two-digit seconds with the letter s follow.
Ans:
9h09
